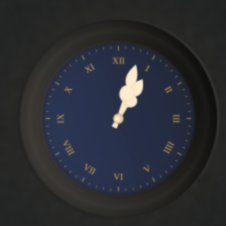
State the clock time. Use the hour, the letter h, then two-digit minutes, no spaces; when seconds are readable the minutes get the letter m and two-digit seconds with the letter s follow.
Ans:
1h03
